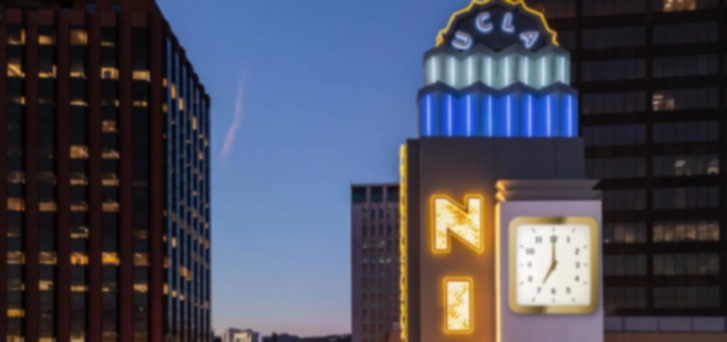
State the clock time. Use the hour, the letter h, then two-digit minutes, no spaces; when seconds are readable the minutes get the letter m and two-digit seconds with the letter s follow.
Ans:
7h00
